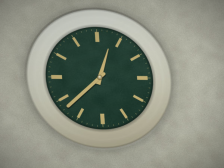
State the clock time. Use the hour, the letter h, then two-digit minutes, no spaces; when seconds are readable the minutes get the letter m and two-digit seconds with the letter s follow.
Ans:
12h38
